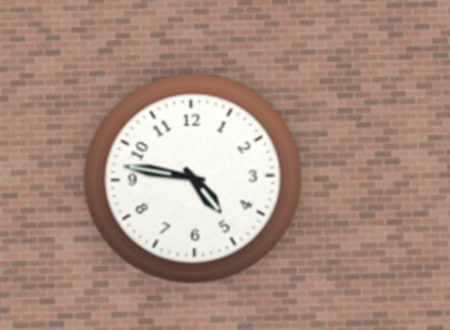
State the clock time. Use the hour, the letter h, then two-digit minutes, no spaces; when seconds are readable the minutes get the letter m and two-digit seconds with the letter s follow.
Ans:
4h47
